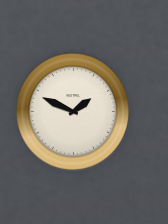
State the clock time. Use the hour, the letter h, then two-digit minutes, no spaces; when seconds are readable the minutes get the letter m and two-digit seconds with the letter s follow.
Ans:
1h49
